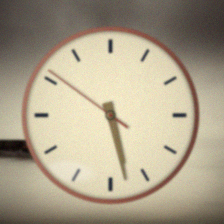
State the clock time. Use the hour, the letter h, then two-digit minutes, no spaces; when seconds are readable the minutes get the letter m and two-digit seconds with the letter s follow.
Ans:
5h27m51s
